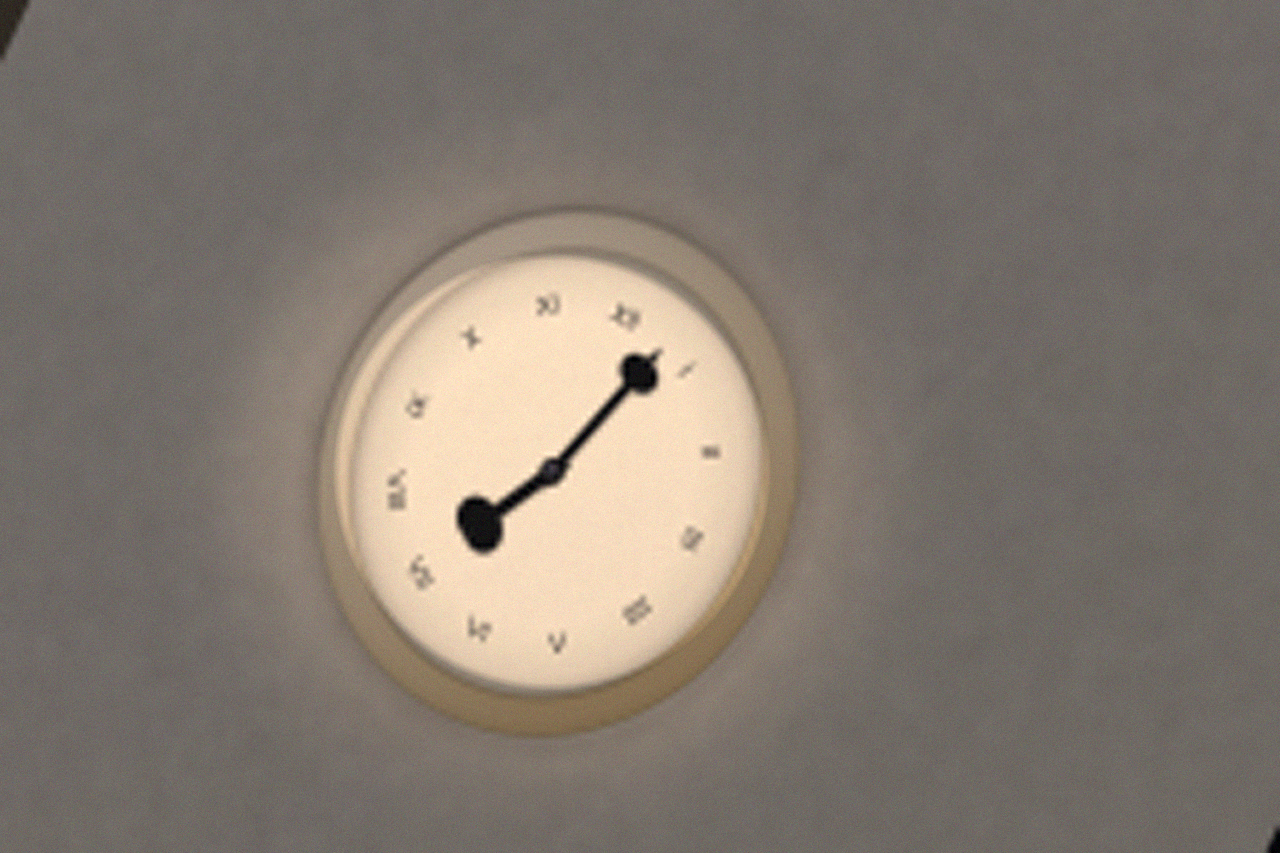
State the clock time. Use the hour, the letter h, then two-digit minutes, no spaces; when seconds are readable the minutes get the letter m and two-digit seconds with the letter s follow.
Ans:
7h03
